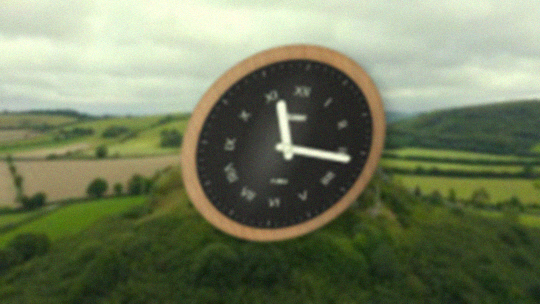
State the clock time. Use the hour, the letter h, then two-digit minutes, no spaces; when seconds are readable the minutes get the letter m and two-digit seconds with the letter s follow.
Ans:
11h16
